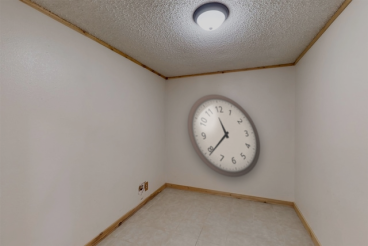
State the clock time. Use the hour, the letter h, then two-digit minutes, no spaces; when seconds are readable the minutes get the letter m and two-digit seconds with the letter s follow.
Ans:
11h39
